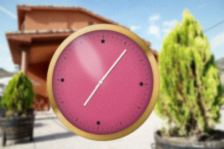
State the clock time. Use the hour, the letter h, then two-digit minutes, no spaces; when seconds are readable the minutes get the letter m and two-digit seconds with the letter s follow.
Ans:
7h06
